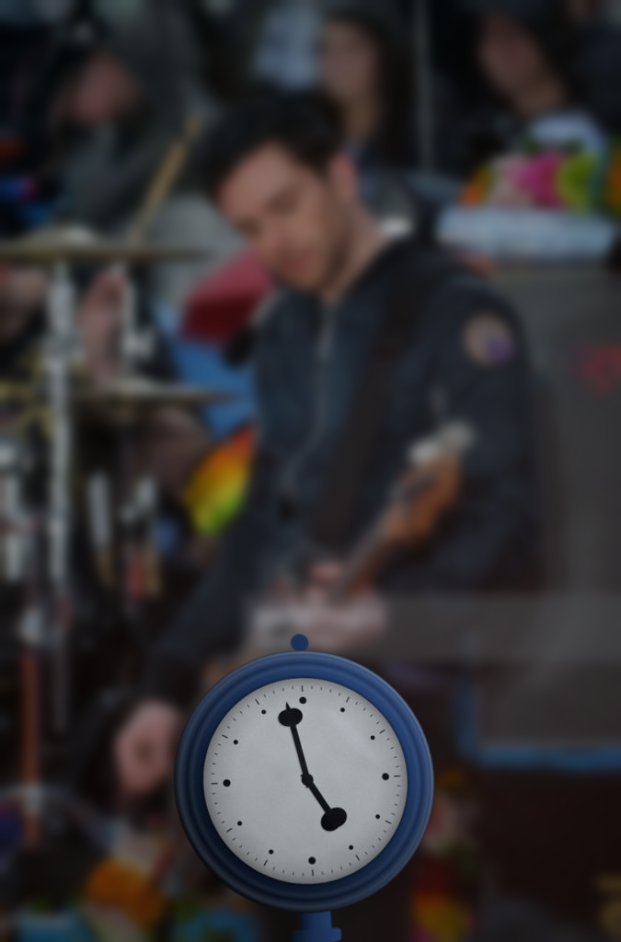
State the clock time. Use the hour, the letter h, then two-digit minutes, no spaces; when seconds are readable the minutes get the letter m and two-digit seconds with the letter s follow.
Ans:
4h58
